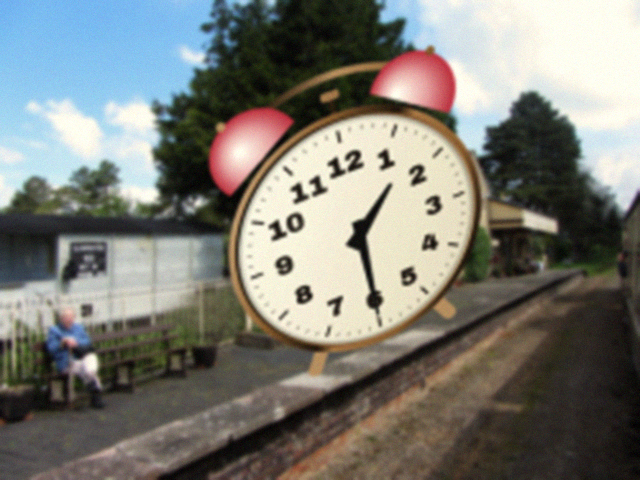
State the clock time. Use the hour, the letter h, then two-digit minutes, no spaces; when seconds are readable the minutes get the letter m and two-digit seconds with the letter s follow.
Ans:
1h30
